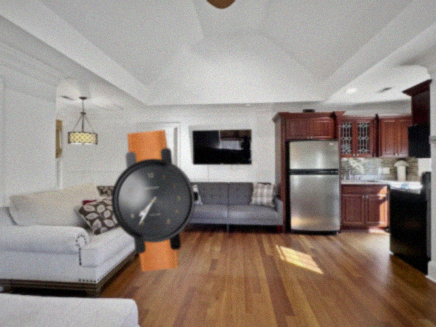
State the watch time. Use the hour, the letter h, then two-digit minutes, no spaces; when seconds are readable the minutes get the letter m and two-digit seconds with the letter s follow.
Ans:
7h36
